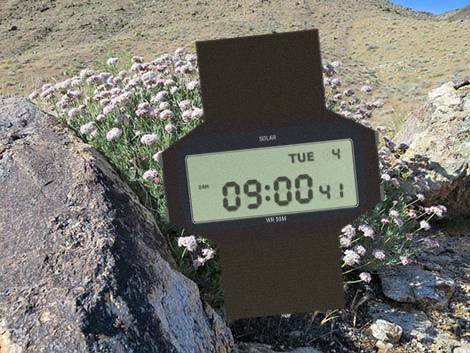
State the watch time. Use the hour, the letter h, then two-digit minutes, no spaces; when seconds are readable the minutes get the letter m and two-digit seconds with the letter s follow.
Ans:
9h00m41s
